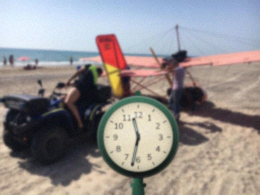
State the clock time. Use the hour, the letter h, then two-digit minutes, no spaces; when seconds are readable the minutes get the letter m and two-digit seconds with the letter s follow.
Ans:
11h32
